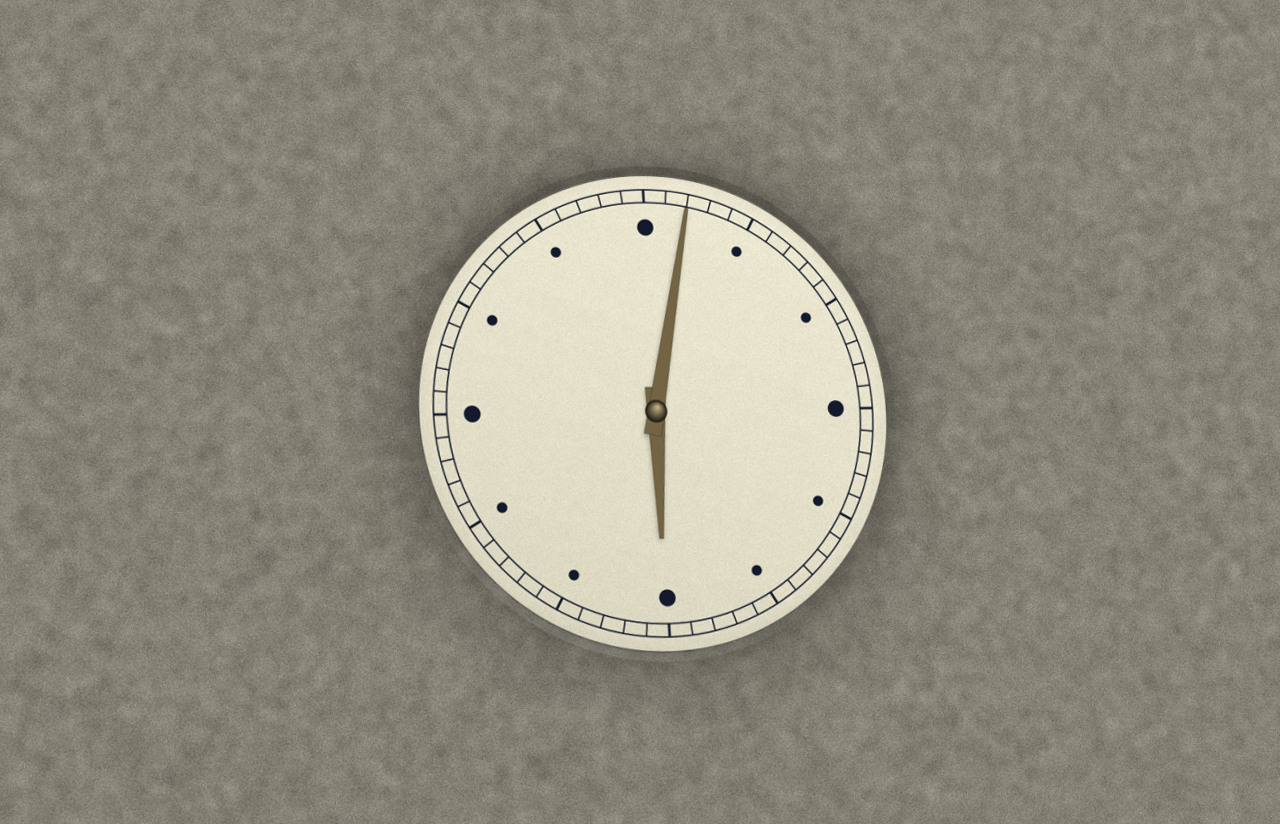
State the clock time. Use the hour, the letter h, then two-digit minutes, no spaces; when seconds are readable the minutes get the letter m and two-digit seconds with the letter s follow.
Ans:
6h02
